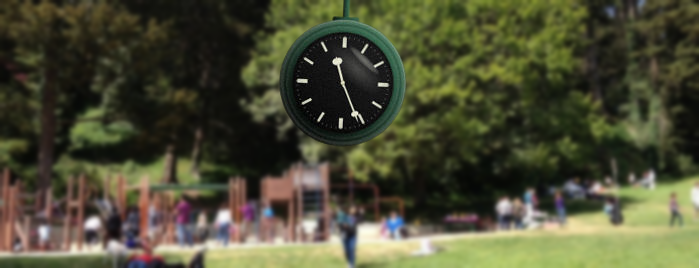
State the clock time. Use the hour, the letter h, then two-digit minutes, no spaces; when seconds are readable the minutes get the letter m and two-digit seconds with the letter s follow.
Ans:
11h26
